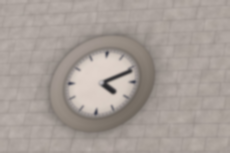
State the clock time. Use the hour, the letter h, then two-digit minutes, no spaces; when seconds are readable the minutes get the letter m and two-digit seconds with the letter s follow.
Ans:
4h11
